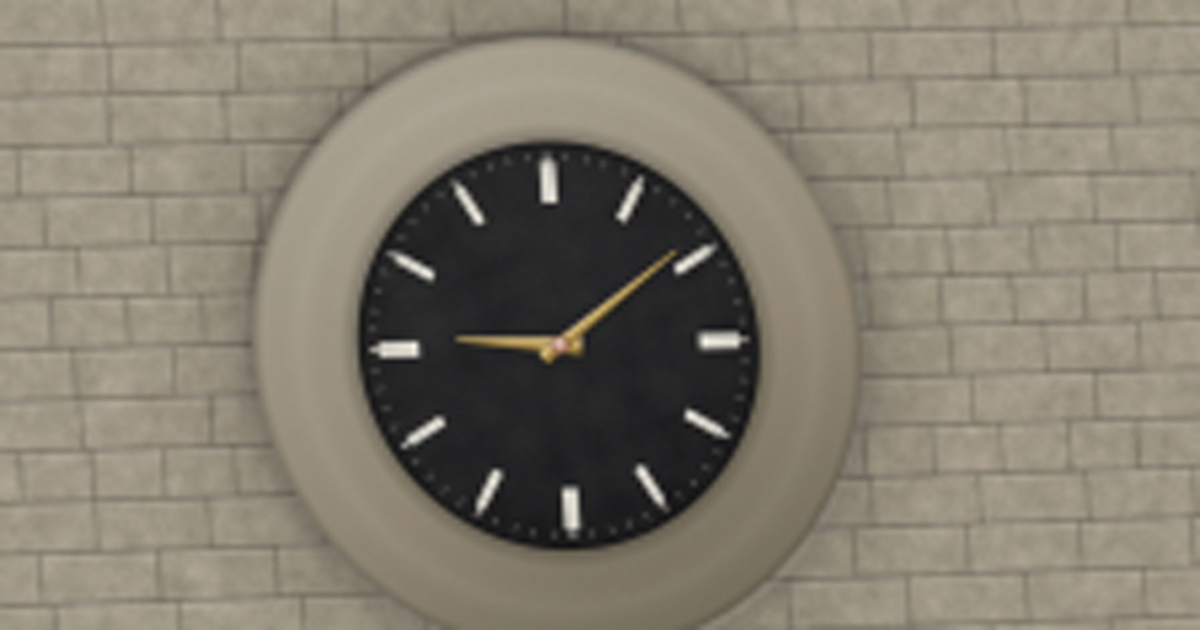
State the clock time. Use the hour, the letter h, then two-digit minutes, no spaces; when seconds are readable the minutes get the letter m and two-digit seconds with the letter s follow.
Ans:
9h09
